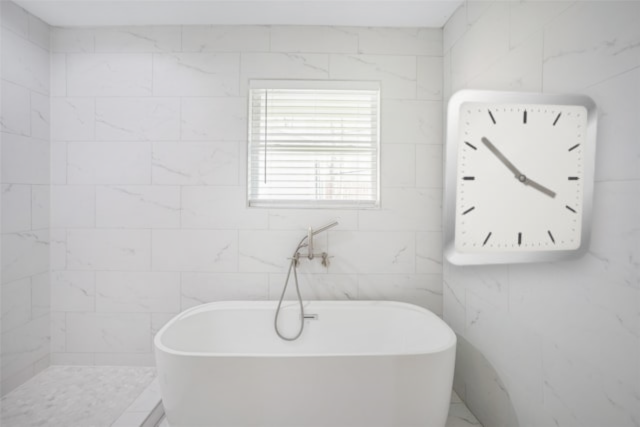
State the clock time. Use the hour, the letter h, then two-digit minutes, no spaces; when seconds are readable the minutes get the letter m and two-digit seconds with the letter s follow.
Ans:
3h52
